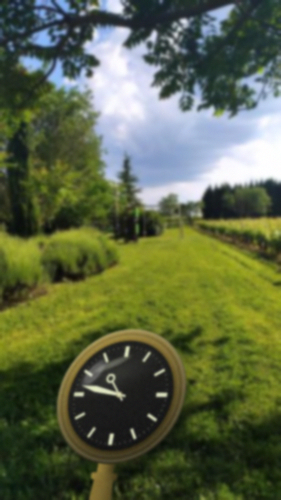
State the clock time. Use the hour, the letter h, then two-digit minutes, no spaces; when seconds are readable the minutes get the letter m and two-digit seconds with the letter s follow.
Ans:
10h47
